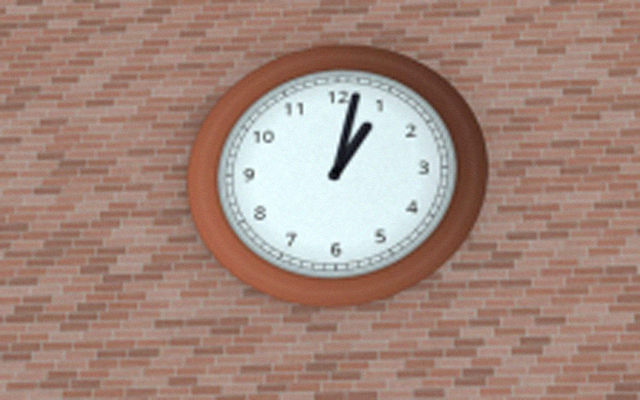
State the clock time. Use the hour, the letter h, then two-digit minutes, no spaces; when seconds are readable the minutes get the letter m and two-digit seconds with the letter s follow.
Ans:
1h02
